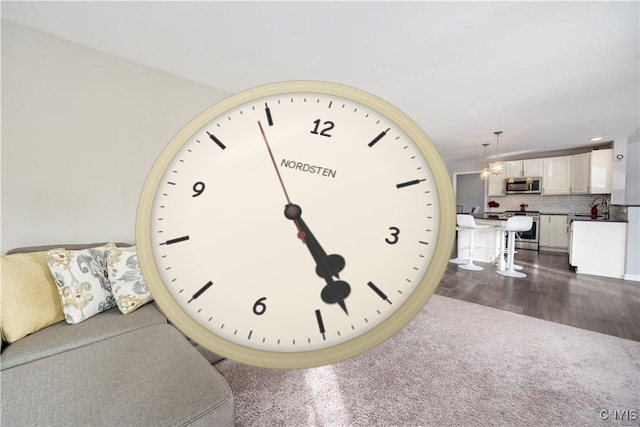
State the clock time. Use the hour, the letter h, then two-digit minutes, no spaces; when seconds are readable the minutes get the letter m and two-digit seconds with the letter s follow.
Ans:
4h22m54s
